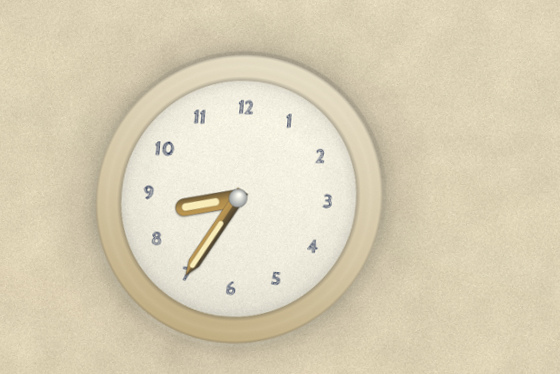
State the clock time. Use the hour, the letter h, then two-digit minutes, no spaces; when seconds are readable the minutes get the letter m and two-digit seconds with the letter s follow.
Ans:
8h35
